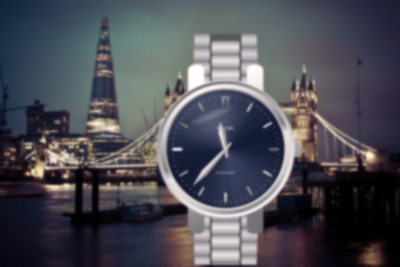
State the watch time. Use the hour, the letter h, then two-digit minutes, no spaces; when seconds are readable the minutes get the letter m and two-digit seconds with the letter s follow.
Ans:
11h37
